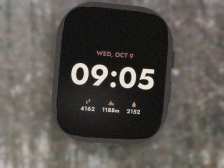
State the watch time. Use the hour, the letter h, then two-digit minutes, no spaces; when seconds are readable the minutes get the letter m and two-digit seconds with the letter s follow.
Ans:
9h05
